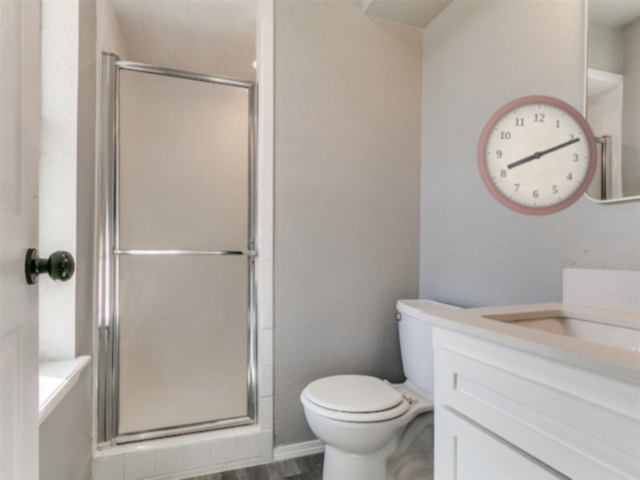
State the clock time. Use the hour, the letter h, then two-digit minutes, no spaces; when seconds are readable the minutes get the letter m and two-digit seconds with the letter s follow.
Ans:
8h11
